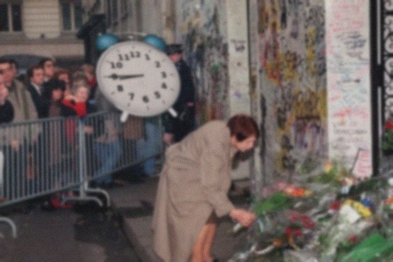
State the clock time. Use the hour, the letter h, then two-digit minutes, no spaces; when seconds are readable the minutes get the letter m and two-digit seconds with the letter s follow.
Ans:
8h45
